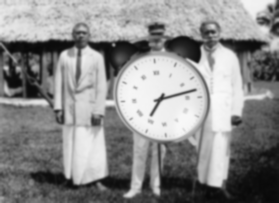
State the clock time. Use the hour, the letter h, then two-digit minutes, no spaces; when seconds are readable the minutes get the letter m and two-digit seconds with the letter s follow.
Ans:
7h13
